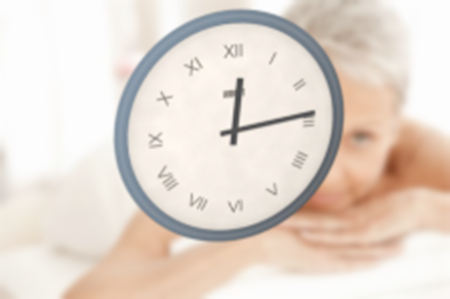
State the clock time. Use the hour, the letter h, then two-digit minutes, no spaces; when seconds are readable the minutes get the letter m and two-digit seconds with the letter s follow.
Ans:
12h14
